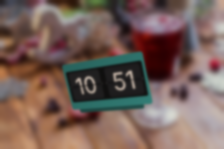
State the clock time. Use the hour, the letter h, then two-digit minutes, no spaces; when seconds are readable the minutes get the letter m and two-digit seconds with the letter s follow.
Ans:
10h51
